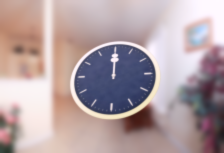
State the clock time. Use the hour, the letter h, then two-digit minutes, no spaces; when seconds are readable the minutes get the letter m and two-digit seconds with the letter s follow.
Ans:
12h00
